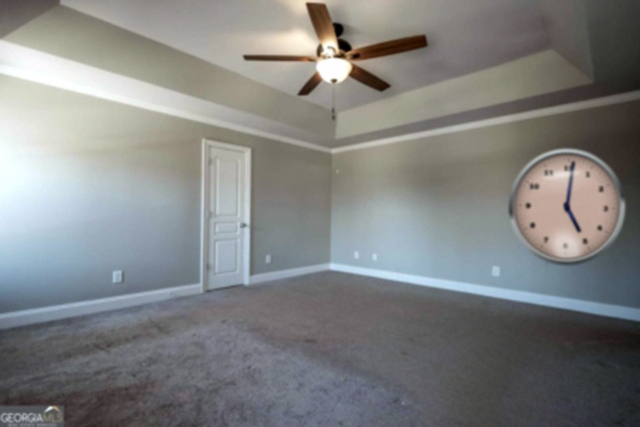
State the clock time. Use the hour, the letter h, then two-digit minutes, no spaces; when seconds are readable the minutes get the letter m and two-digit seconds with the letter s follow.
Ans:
5h01
